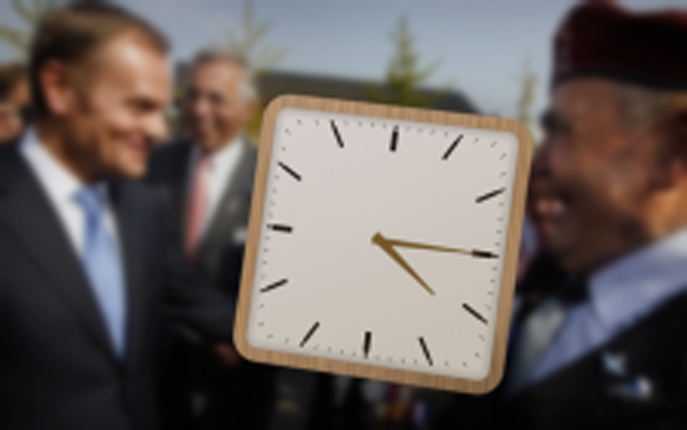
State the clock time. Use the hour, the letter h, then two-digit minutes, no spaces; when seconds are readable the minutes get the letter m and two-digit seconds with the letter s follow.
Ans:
4h15
